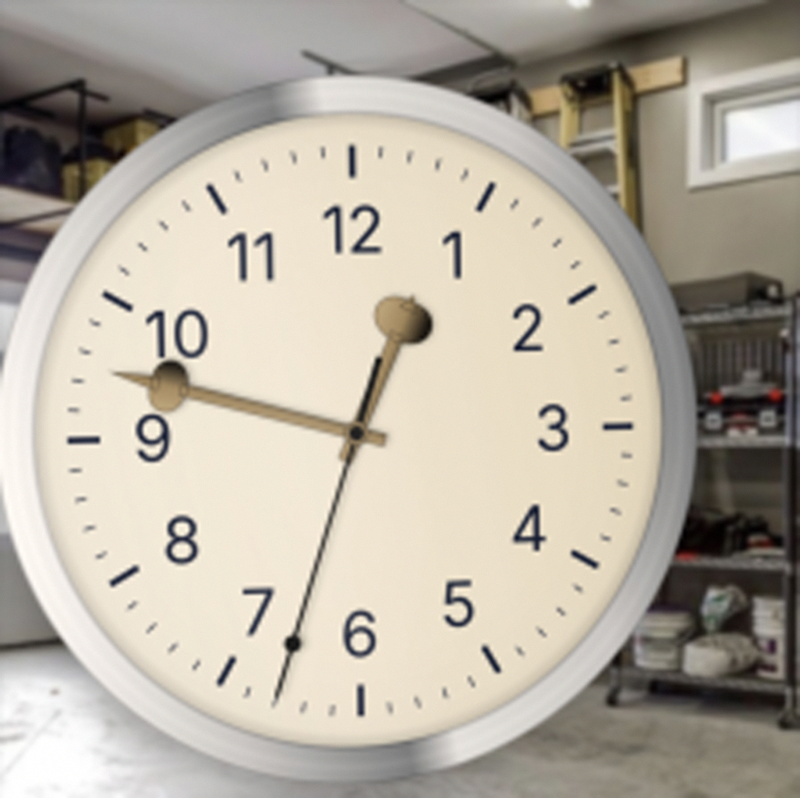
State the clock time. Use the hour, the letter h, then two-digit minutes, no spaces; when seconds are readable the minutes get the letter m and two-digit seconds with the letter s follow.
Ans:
12h47m33s
